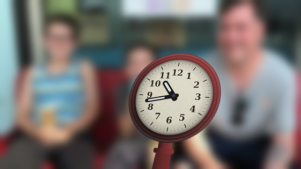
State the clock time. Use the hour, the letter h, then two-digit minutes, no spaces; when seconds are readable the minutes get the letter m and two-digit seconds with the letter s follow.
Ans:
10h43
